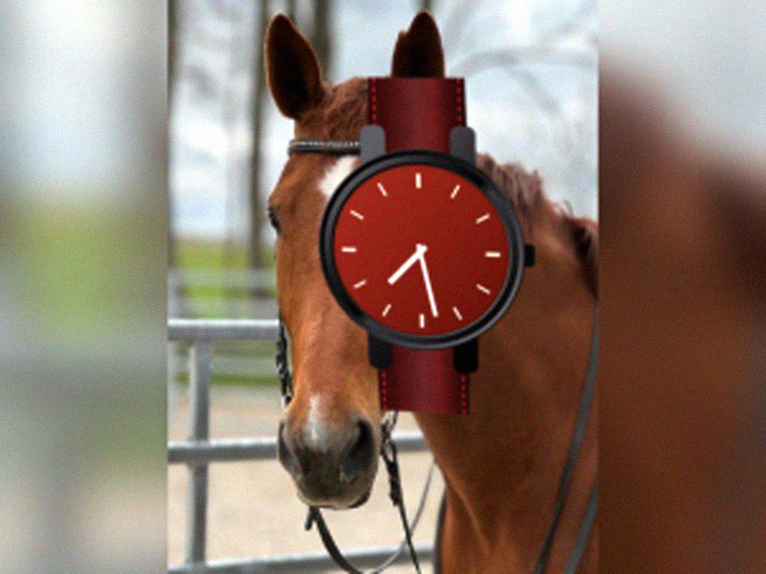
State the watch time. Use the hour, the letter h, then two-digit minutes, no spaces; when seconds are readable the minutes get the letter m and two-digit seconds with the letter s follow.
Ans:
7h28
